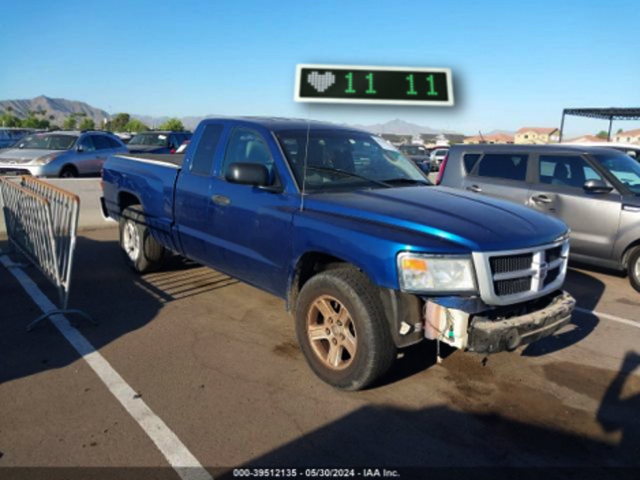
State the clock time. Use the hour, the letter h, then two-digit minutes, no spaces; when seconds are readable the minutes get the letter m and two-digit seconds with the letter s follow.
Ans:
11h11
